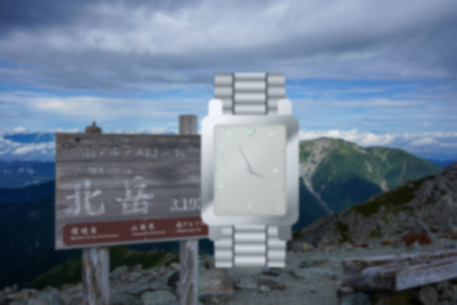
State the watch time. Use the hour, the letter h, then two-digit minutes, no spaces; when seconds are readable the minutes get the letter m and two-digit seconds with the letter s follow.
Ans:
3h56
